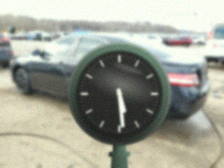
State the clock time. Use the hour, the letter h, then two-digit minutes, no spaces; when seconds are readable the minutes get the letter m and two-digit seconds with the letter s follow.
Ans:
5h29
